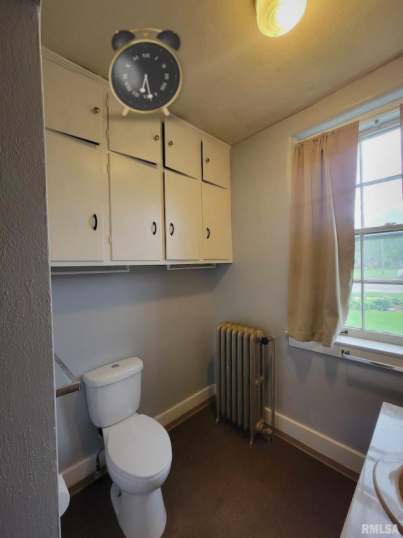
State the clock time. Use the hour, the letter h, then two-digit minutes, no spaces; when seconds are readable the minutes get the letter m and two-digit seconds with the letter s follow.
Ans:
6h28
